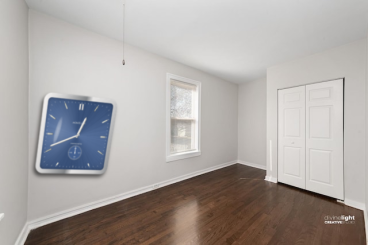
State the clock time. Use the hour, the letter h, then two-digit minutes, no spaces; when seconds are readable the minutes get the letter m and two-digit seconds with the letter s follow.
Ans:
12h41
